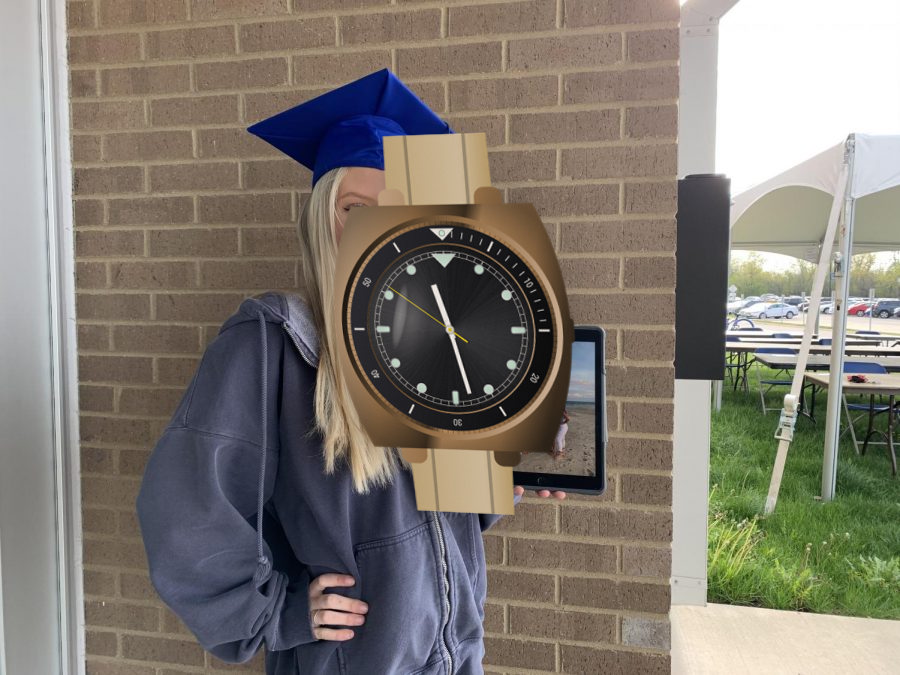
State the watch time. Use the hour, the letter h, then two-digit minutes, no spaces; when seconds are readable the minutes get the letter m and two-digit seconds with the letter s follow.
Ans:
11h27m51s
